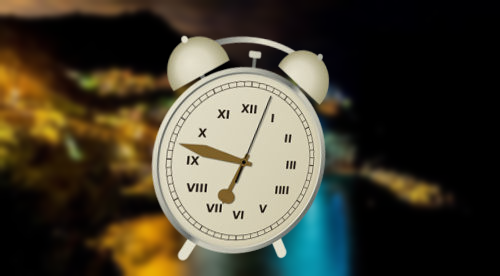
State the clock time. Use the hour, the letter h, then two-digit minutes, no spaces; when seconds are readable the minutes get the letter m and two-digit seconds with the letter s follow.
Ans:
6h47m03s
